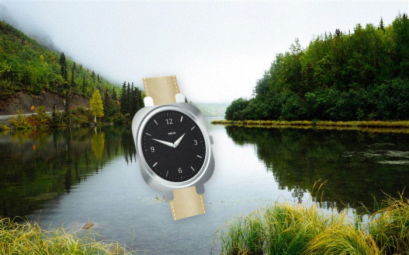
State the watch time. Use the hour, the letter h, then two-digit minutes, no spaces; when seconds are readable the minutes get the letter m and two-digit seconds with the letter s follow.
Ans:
1h49
